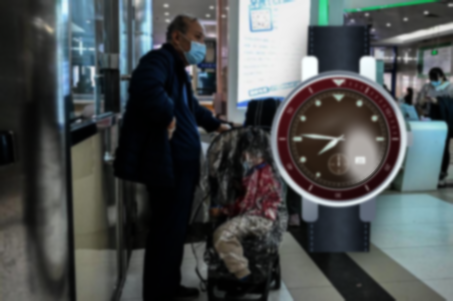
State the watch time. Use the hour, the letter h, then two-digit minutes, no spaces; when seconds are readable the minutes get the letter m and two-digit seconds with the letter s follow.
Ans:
7h46
